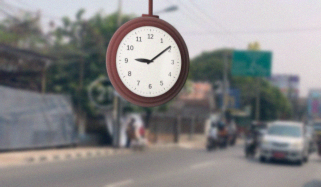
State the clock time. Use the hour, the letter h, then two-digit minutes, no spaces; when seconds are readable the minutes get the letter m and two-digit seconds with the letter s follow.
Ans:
9h09
